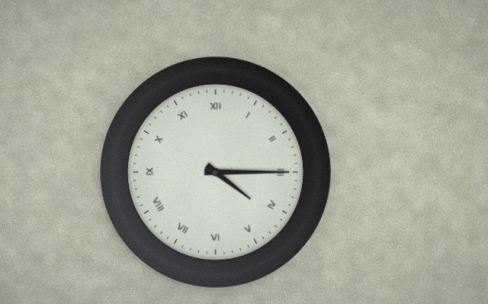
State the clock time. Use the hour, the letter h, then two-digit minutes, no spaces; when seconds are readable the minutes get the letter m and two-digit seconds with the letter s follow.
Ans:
4h15
